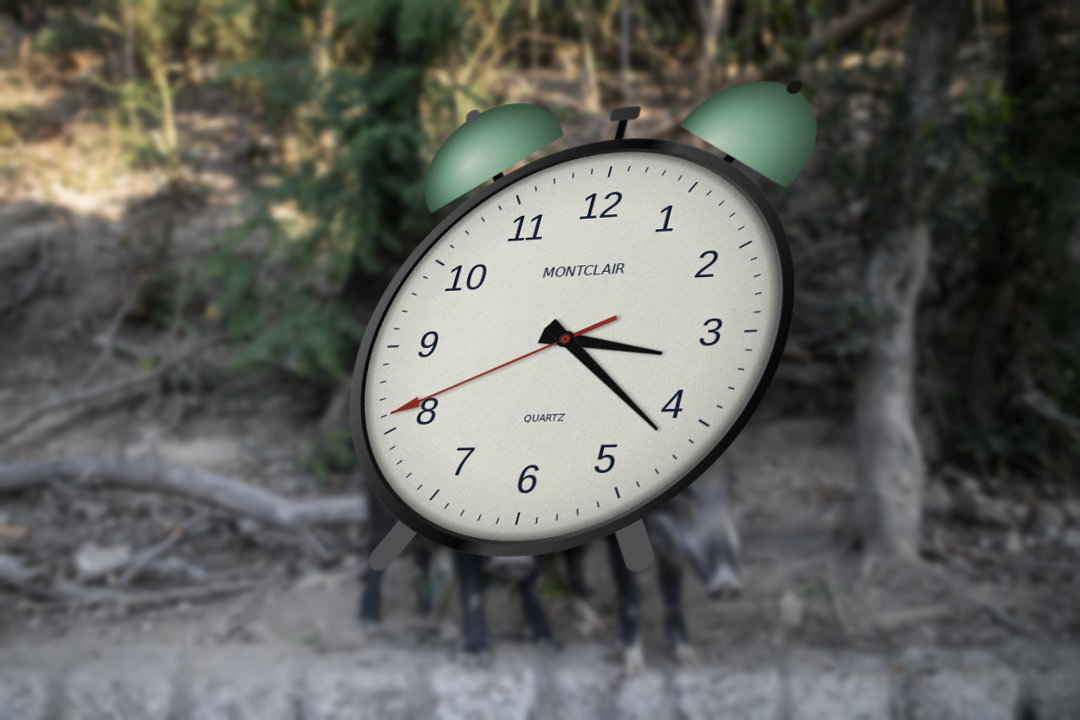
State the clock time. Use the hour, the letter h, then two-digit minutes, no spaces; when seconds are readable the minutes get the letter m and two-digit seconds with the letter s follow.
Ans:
3h21m41s
